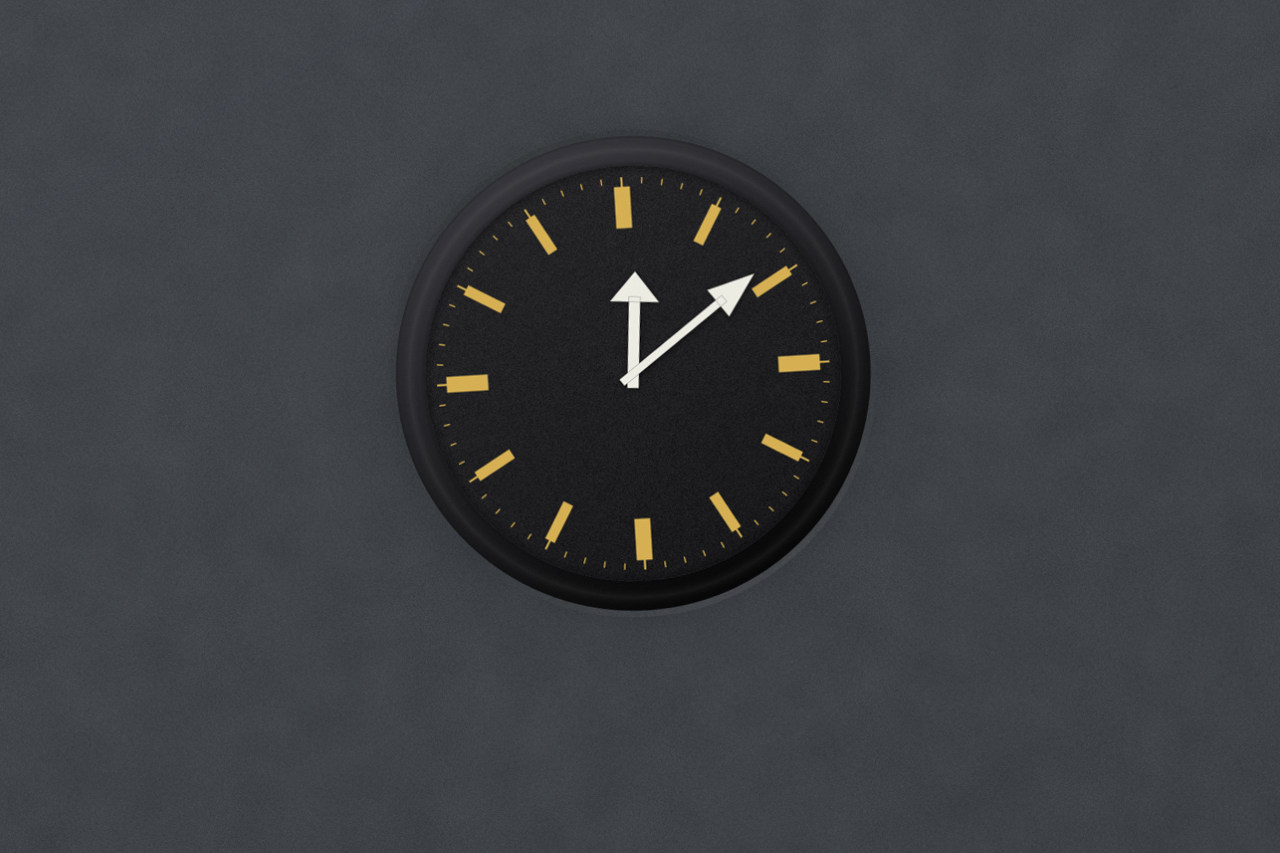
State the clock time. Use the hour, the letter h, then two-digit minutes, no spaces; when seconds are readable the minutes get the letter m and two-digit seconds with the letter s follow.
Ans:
12h09
